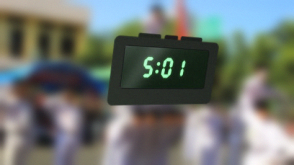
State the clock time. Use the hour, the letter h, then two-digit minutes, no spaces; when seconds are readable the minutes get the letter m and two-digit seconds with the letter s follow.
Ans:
5h01
